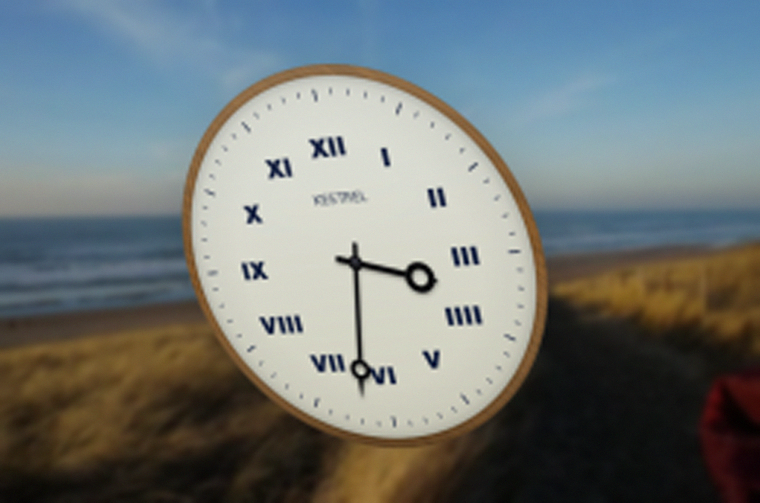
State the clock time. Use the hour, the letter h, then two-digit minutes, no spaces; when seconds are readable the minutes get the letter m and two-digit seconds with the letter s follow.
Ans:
3h32
